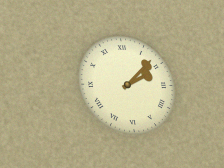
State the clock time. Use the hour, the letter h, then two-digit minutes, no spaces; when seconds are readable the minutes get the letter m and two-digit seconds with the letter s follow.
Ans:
2h08
